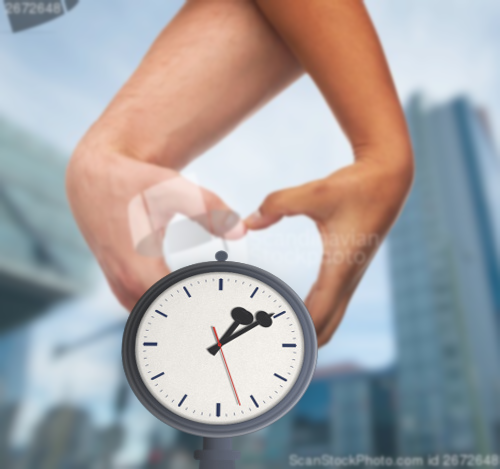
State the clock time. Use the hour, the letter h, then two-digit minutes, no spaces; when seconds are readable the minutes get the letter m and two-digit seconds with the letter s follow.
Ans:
1h09m27s
